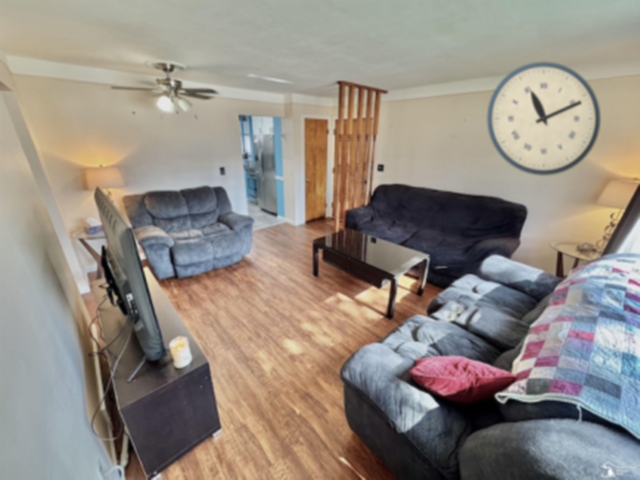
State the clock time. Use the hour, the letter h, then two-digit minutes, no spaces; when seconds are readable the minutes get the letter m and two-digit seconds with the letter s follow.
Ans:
11h11
